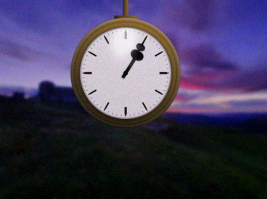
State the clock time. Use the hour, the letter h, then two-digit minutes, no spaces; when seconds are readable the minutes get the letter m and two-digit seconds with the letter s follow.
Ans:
1h05
